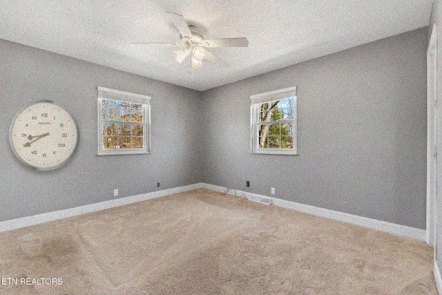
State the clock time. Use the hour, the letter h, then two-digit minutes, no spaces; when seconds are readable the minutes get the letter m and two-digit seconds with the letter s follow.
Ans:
8h40
